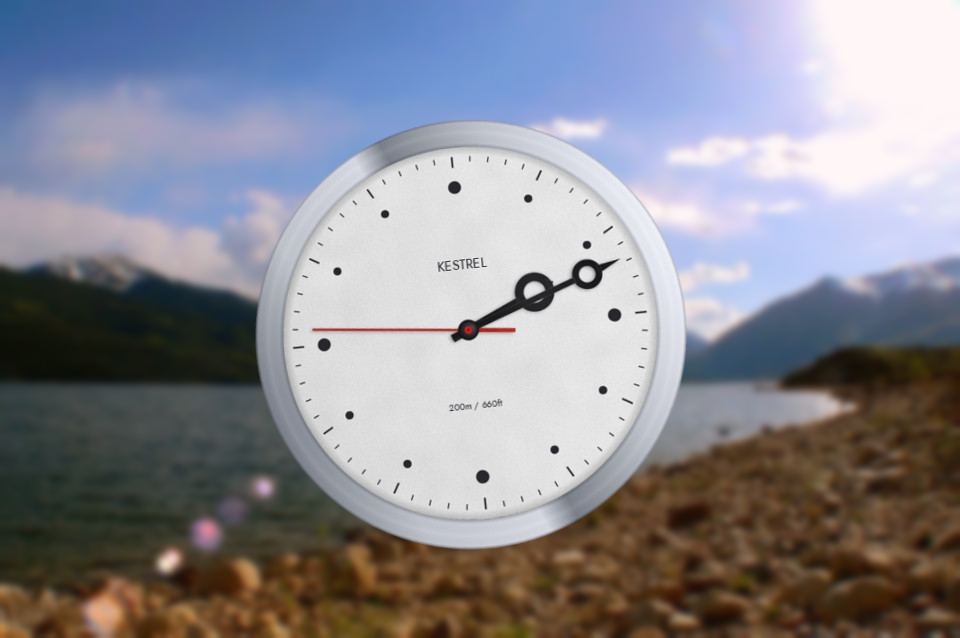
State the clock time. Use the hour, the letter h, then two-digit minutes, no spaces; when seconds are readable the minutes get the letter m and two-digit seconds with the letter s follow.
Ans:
2h11m46s
